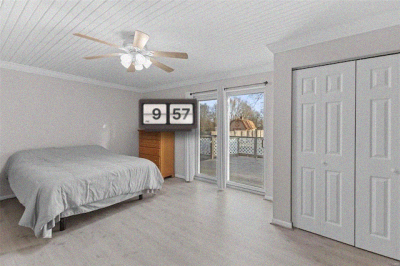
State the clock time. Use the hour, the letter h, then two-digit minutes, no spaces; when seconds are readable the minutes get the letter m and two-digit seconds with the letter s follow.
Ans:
9h57
